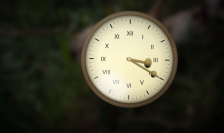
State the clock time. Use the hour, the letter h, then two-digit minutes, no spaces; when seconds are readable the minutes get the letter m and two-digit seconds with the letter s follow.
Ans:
3h20
